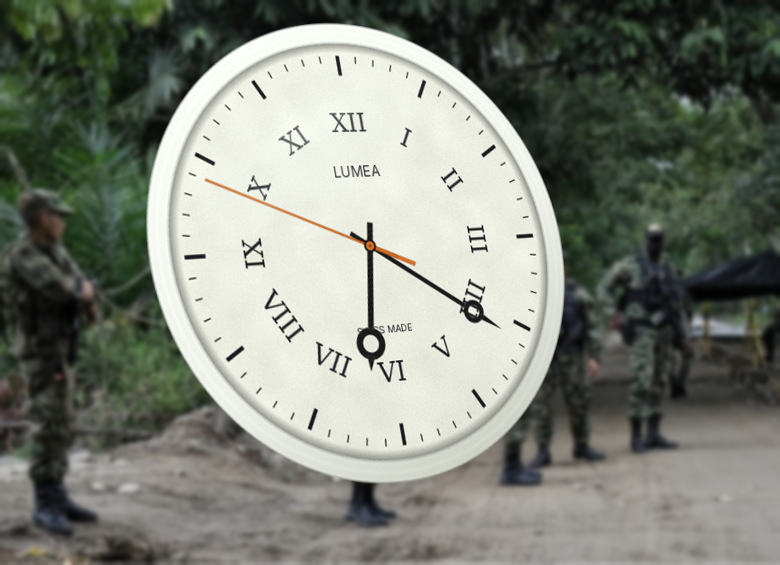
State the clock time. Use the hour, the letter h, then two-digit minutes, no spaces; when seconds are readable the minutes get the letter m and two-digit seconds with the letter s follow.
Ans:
6h20m49s
